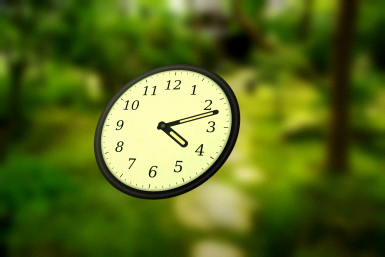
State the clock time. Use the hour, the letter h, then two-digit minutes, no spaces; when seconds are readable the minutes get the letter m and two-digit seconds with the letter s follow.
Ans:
4h12
